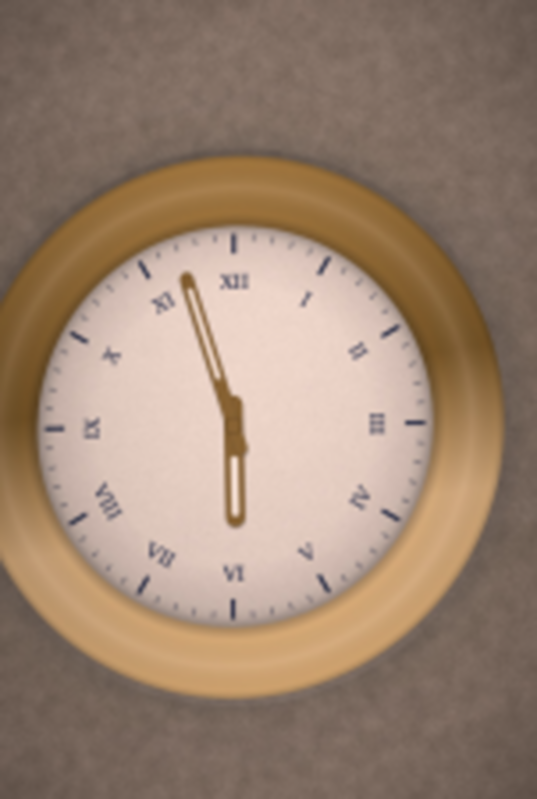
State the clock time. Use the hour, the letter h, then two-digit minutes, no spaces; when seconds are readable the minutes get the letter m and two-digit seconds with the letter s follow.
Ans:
5h57
